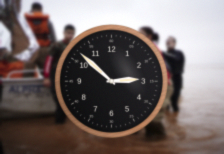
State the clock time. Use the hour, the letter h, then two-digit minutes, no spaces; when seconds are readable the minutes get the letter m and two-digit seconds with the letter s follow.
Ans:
2h52
